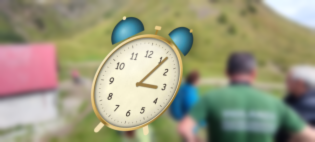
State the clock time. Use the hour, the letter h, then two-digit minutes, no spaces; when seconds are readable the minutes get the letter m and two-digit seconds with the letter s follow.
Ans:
3h06
